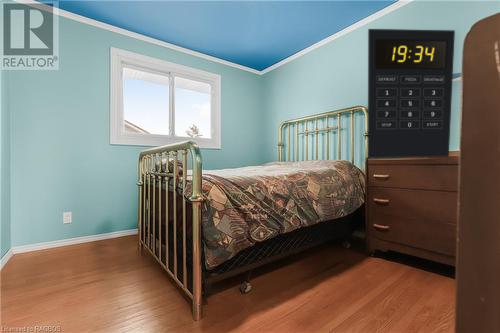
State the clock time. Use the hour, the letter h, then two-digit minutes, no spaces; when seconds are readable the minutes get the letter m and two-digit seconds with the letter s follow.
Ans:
19h34
